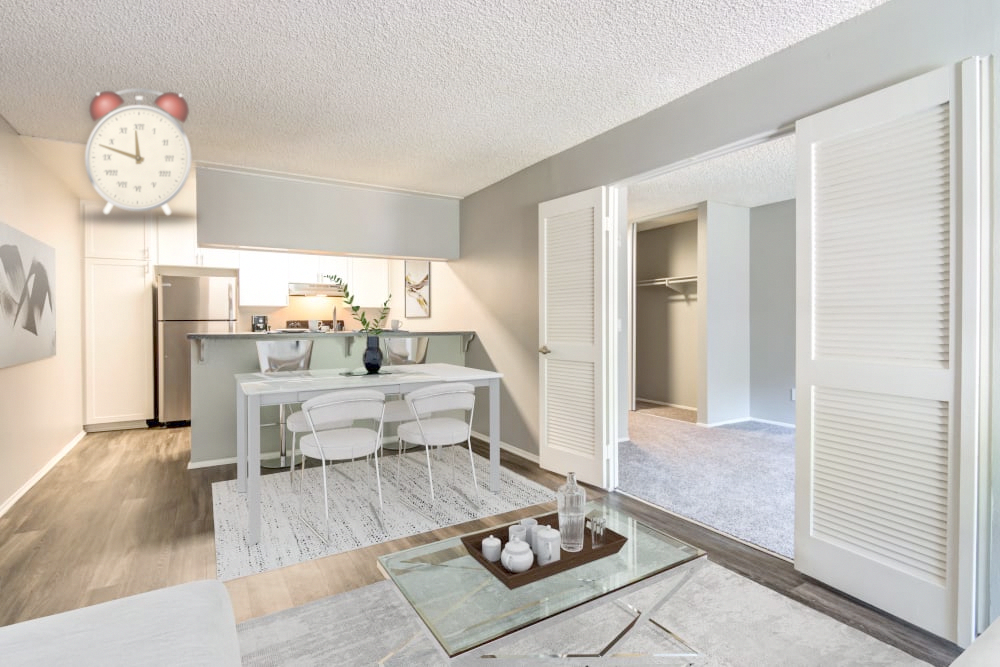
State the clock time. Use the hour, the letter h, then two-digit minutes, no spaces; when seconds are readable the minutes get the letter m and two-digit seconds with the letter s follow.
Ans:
11h48
